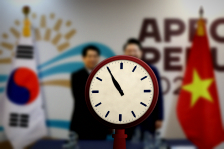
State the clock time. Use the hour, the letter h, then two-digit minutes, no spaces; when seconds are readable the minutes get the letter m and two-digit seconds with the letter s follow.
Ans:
10h55
